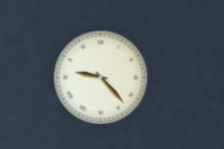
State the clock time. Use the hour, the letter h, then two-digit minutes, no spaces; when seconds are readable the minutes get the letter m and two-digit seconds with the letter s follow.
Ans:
9h23
